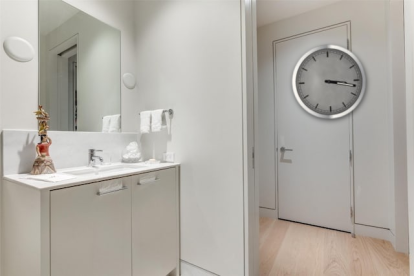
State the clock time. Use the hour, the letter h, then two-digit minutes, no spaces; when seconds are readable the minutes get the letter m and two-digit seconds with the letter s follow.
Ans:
3h17
